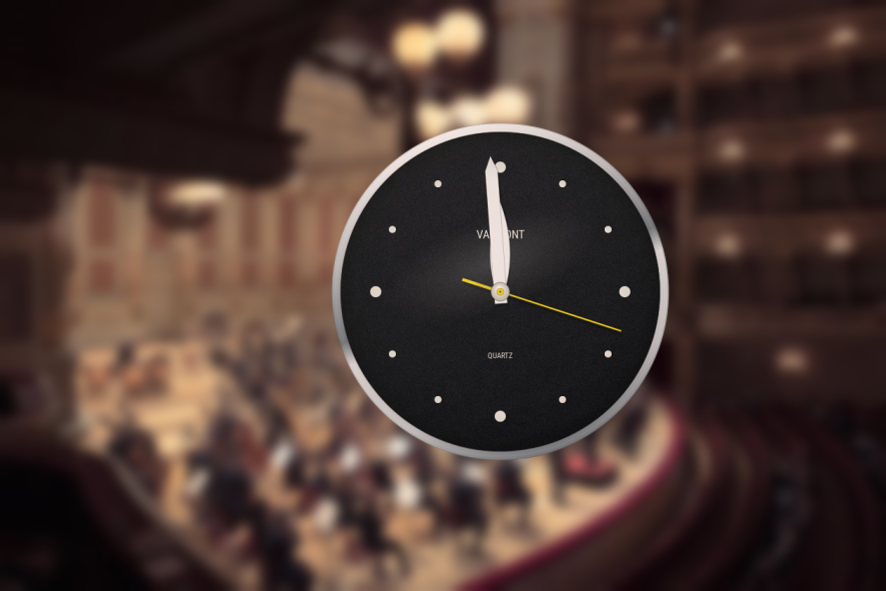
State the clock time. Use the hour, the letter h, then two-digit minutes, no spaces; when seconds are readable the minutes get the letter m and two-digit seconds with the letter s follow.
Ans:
11h59m18s
